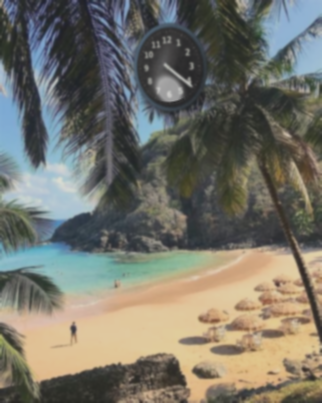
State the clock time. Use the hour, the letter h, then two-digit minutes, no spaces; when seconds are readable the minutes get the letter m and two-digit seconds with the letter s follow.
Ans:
4h21
